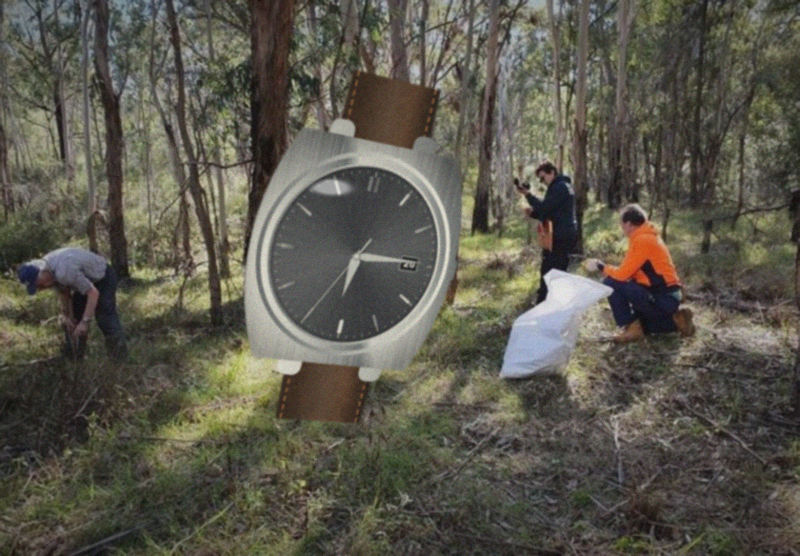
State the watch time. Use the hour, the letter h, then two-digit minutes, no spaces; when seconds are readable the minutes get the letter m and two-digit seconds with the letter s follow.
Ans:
6h14m35s
